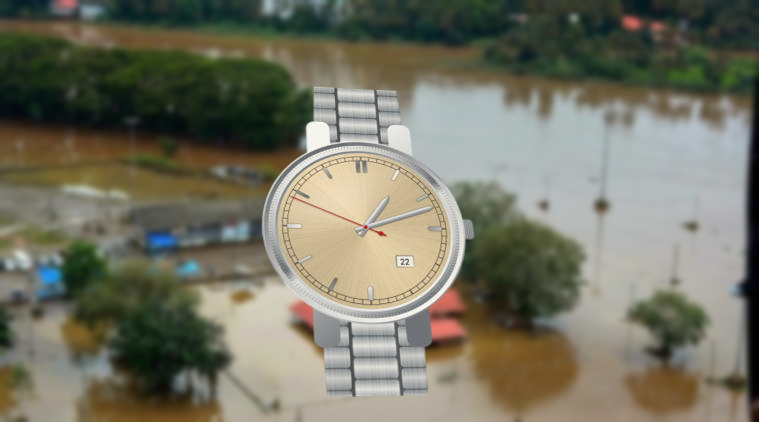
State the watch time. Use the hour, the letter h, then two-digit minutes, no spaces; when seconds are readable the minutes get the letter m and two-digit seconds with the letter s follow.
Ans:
1h11m49s
